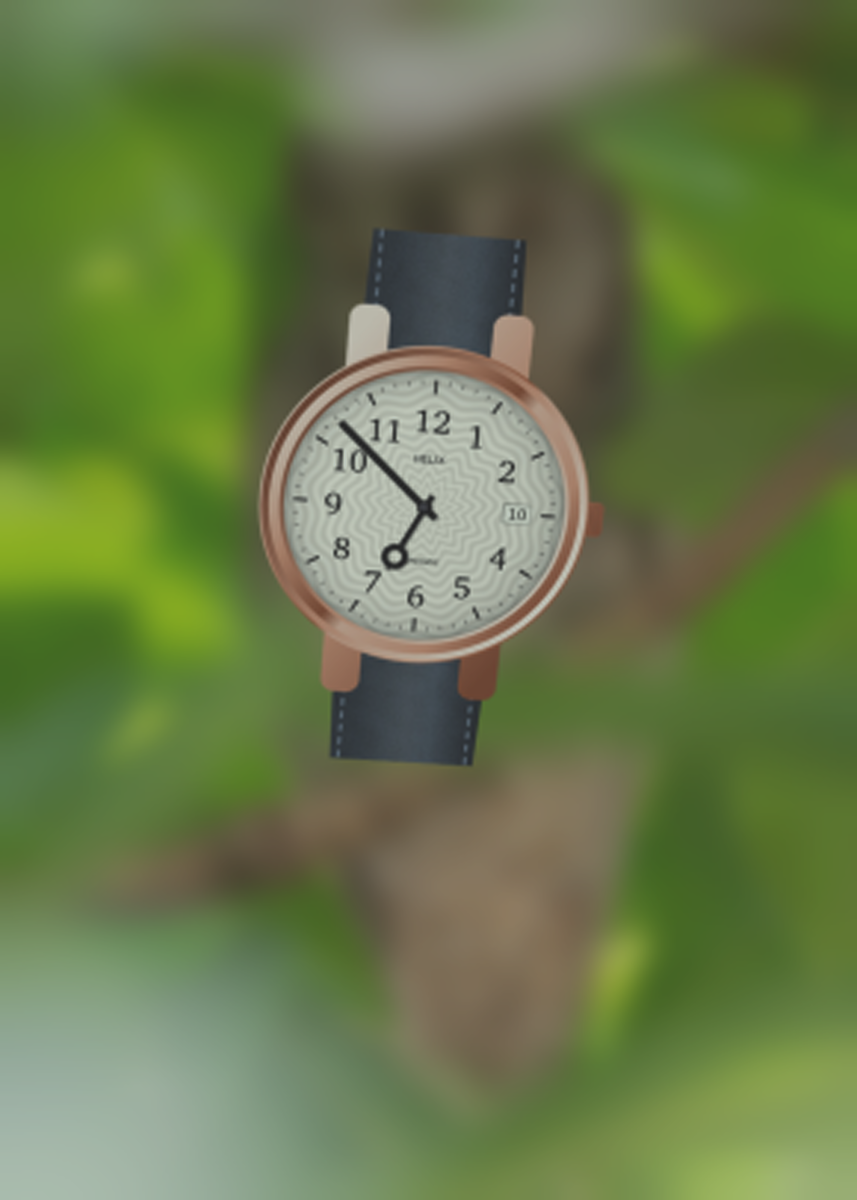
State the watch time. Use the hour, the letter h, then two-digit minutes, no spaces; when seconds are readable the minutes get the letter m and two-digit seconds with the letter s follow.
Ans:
6h52
